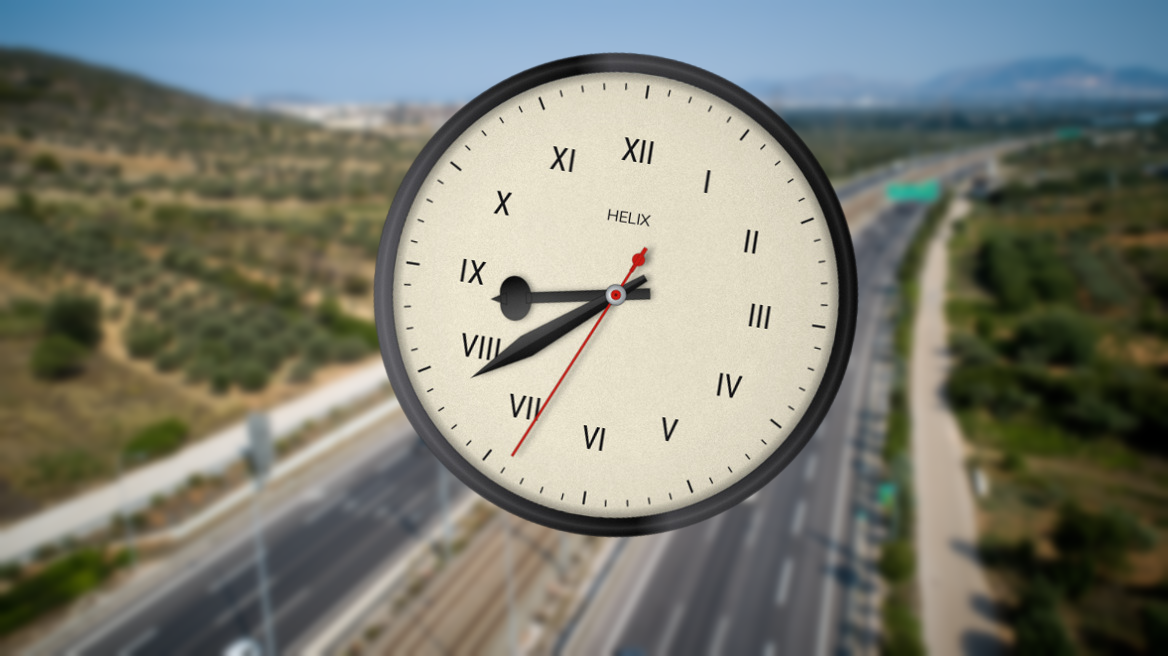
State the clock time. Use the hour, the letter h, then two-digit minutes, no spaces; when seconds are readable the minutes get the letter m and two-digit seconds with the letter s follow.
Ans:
8h38m34s
